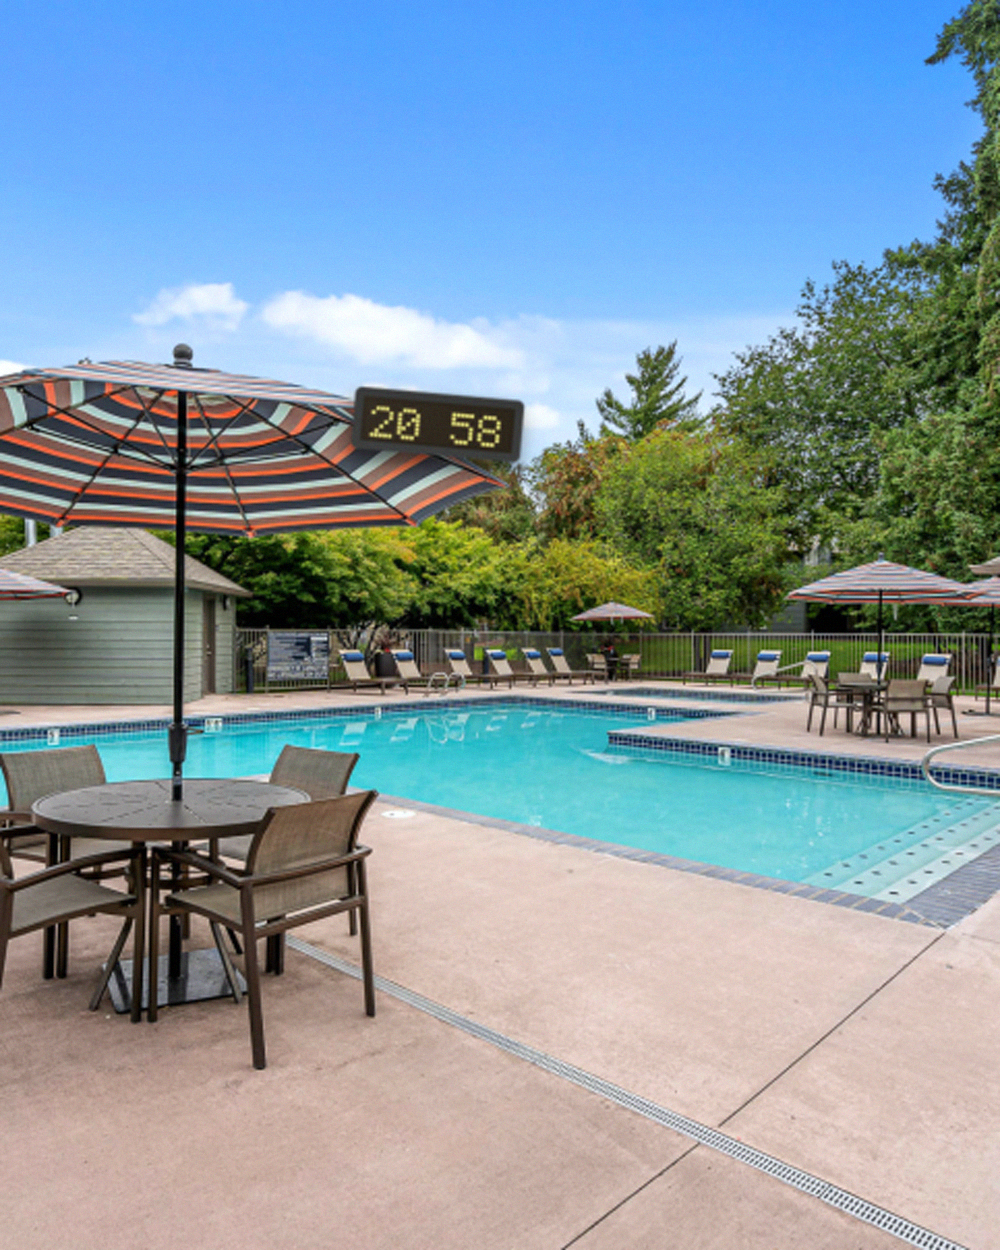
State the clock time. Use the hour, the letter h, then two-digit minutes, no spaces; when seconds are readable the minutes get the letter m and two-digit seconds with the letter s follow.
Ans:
20h58
